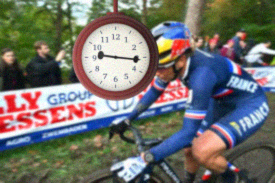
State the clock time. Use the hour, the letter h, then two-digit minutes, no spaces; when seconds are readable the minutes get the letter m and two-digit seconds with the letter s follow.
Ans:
9h16
